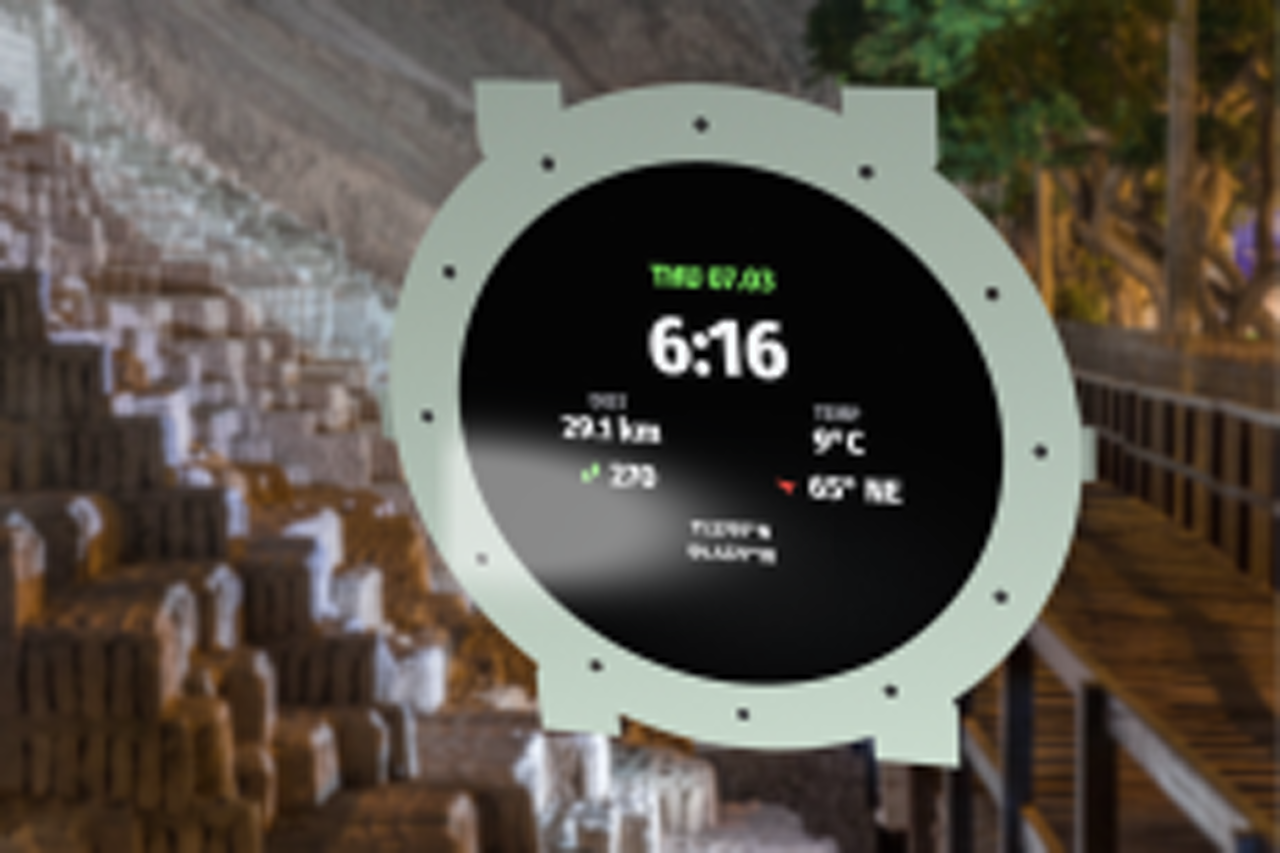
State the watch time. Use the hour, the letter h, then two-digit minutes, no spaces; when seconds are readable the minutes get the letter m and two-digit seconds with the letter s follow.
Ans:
6h16
